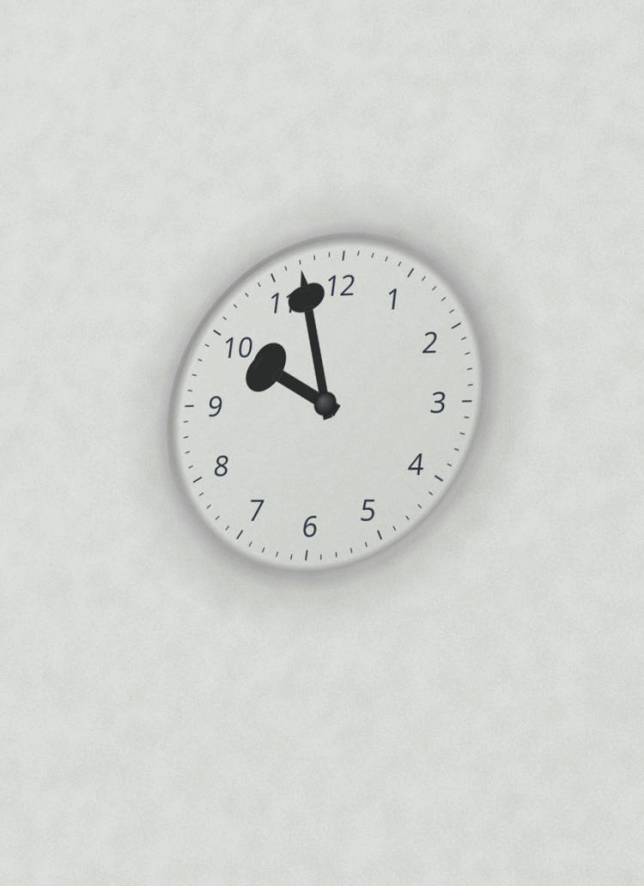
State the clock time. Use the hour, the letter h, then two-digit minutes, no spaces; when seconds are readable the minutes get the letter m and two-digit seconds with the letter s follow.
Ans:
9h57
